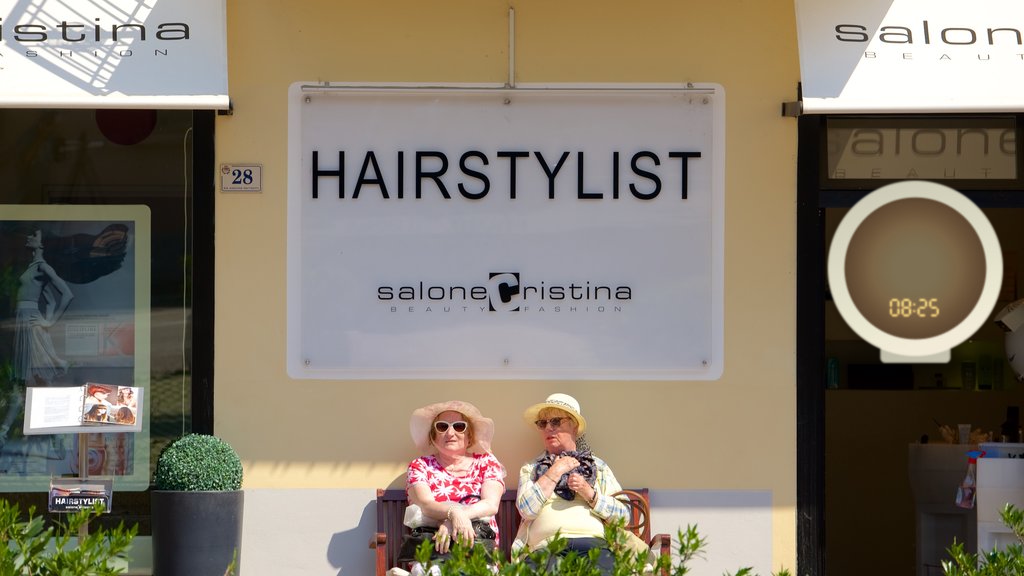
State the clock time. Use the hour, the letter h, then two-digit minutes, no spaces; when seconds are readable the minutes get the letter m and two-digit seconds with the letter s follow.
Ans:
8h25
